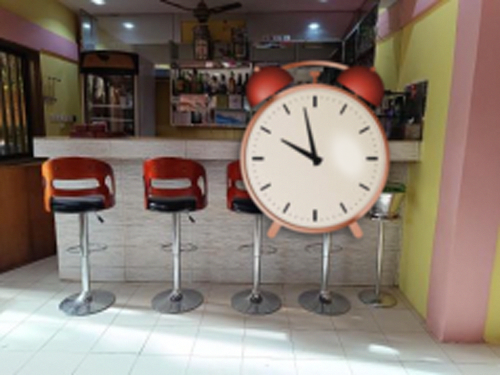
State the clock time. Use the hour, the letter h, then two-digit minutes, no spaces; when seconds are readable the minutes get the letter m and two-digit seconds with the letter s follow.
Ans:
9h58
